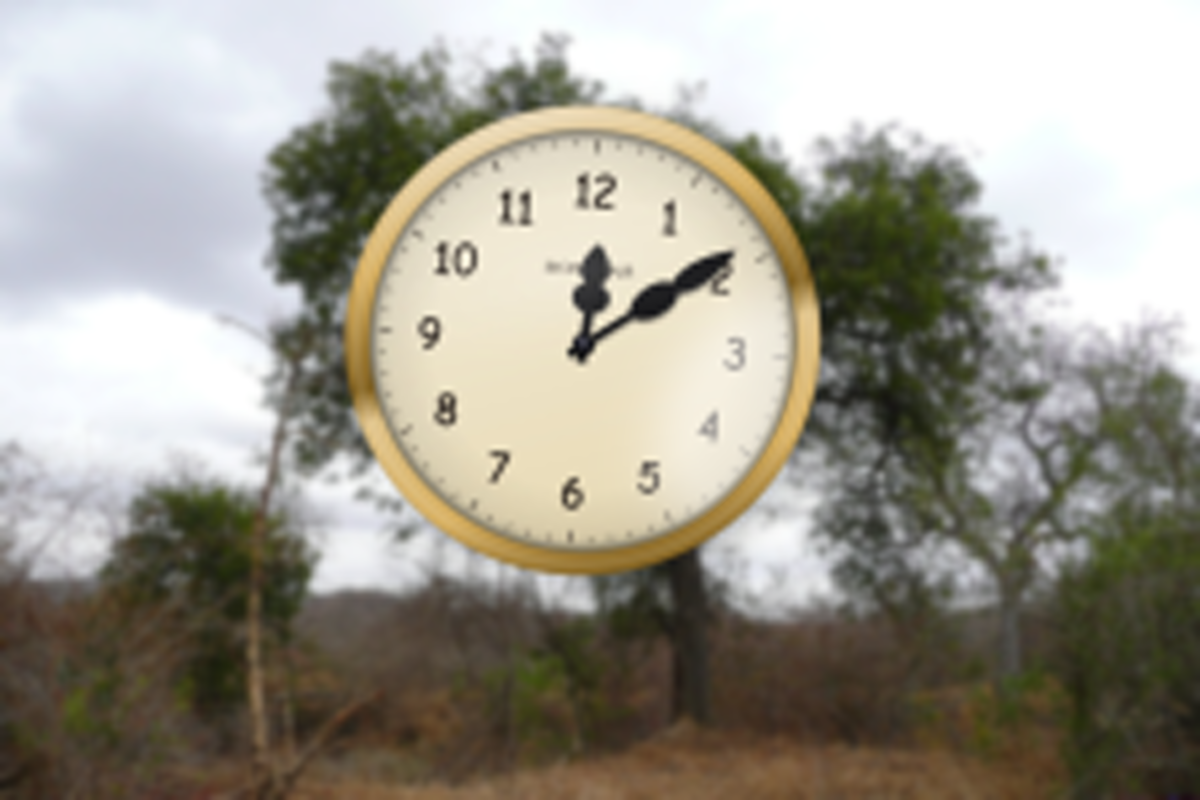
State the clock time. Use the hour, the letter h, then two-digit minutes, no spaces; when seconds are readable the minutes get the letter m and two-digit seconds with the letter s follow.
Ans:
12h09
